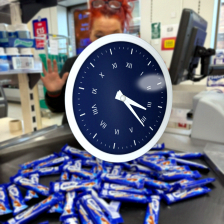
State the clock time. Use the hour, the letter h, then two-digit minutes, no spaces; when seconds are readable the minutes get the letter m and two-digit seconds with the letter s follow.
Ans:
3h21
